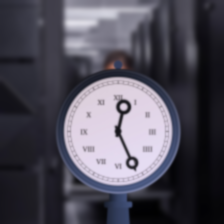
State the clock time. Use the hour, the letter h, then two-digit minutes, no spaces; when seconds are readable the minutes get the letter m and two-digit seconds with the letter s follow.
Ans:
12h26
